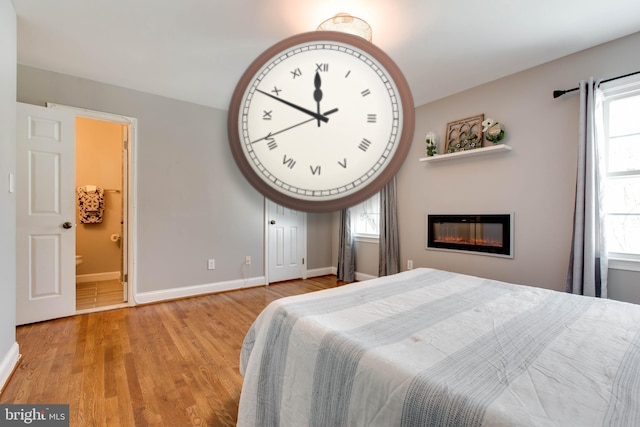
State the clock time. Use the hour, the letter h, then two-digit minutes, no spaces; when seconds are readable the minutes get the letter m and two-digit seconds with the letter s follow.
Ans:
11h48m41s
